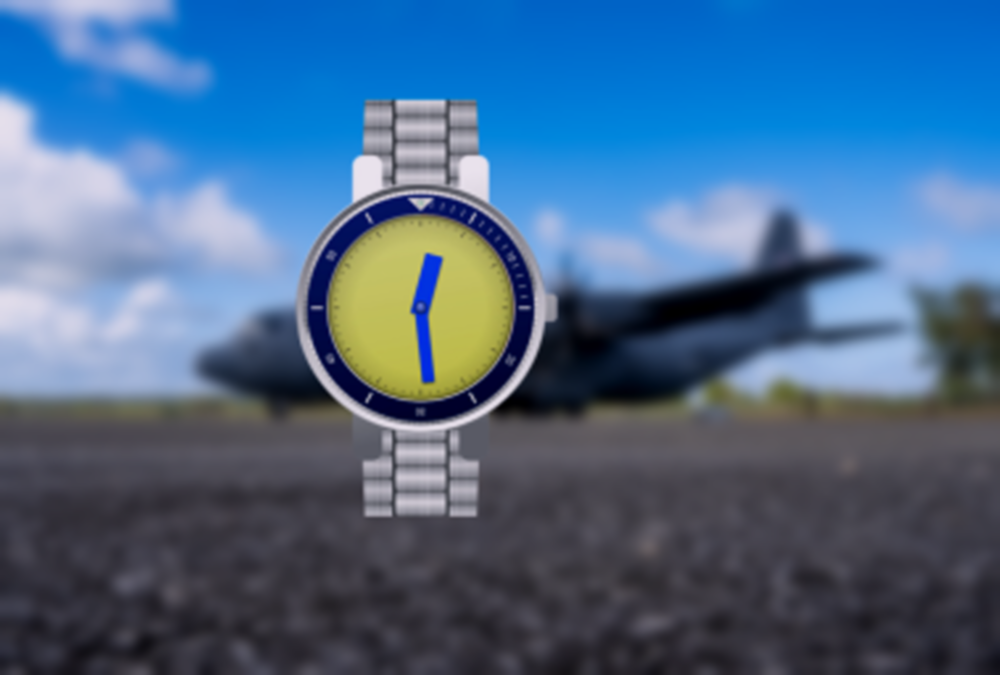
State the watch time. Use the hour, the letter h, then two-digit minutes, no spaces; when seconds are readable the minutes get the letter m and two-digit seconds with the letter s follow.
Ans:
12h29
